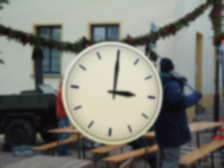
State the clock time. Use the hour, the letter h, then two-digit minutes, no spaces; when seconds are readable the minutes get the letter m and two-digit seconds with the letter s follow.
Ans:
3h00
